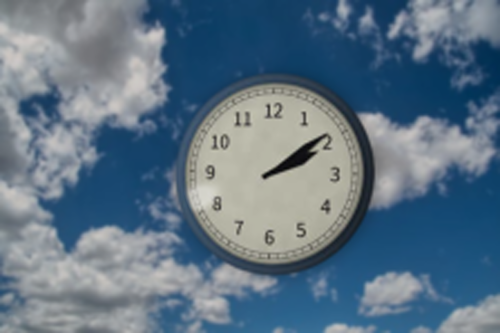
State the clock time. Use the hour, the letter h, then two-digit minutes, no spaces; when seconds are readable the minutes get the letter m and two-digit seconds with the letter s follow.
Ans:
2h09
